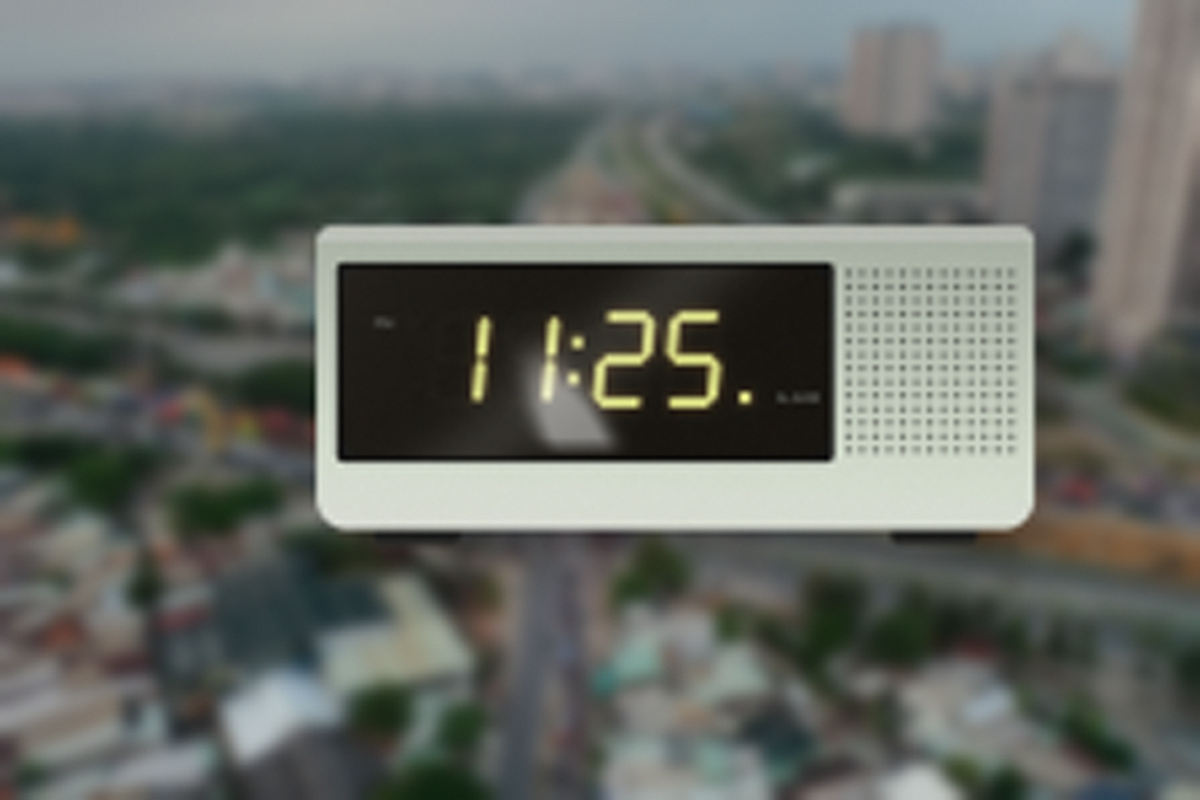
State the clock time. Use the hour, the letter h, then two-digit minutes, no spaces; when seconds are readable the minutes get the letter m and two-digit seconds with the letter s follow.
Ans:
11h25
